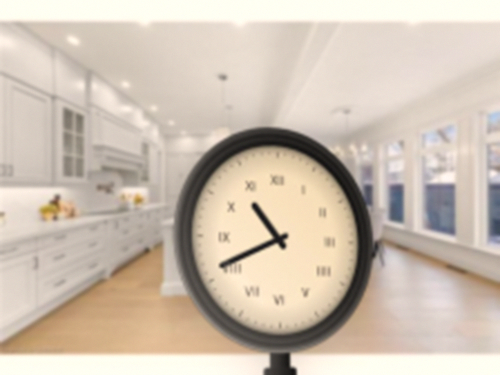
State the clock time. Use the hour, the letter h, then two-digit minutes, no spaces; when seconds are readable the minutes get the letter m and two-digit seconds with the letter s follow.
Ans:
10h41
